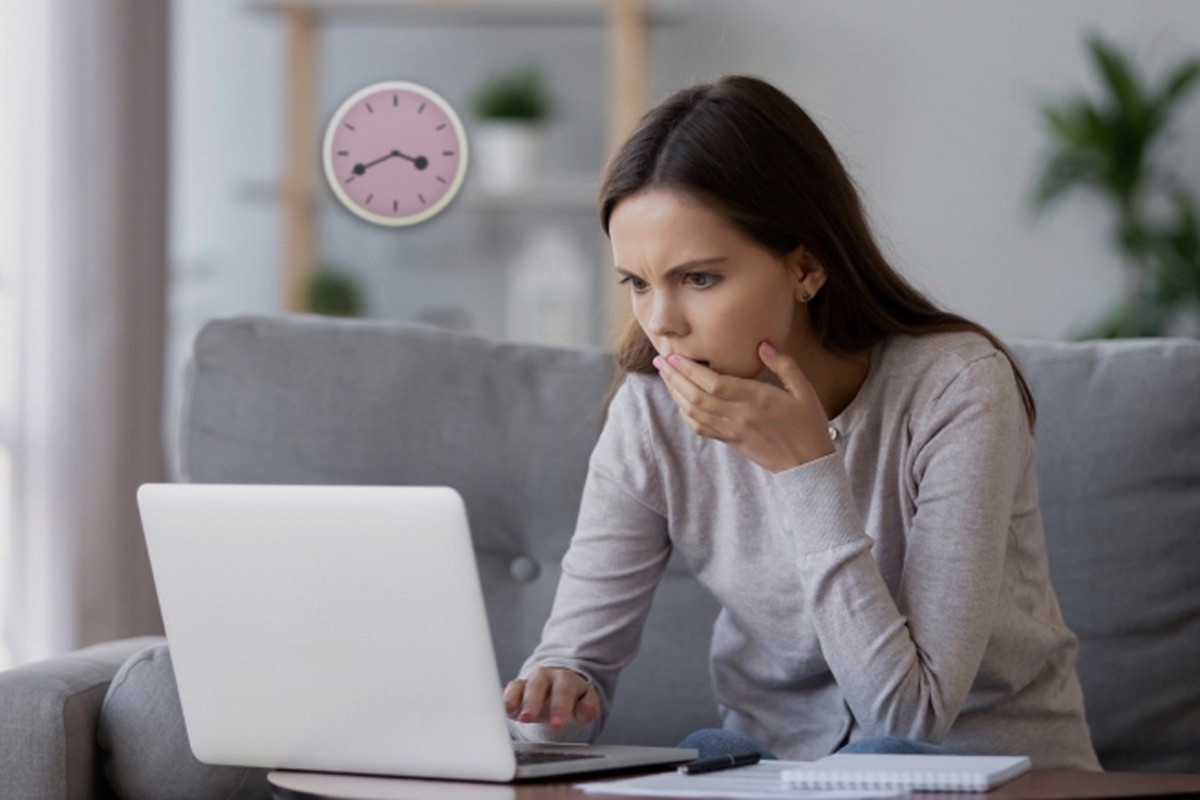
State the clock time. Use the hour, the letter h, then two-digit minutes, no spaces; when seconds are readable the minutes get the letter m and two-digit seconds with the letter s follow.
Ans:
3h41
